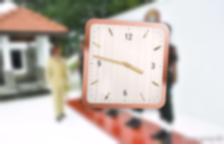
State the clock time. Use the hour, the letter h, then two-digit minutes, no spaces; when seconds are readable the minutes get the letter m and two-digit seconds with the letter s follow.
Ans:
3h47
